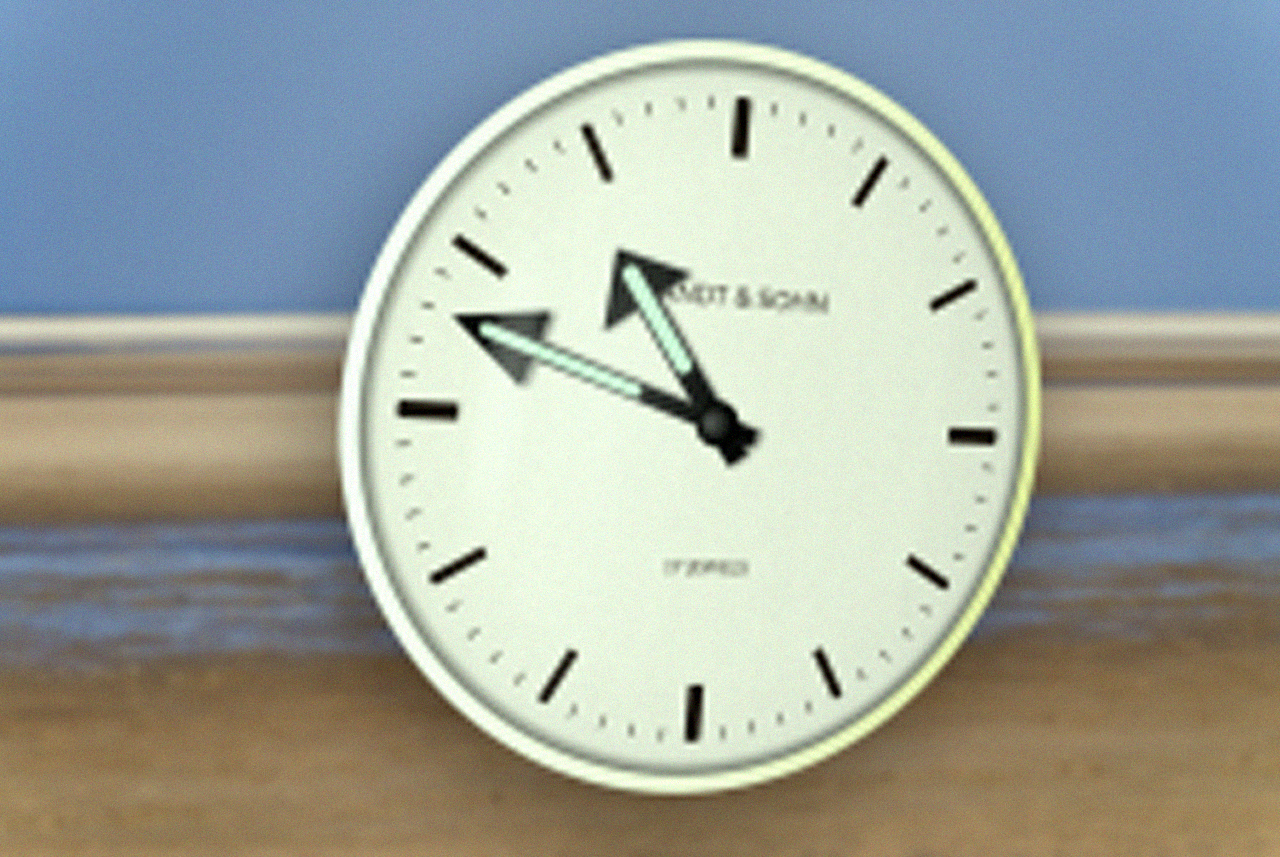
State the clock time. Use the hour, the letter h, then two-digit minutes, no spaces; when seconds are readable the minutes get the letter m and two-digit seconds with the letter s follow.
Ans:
10h48
